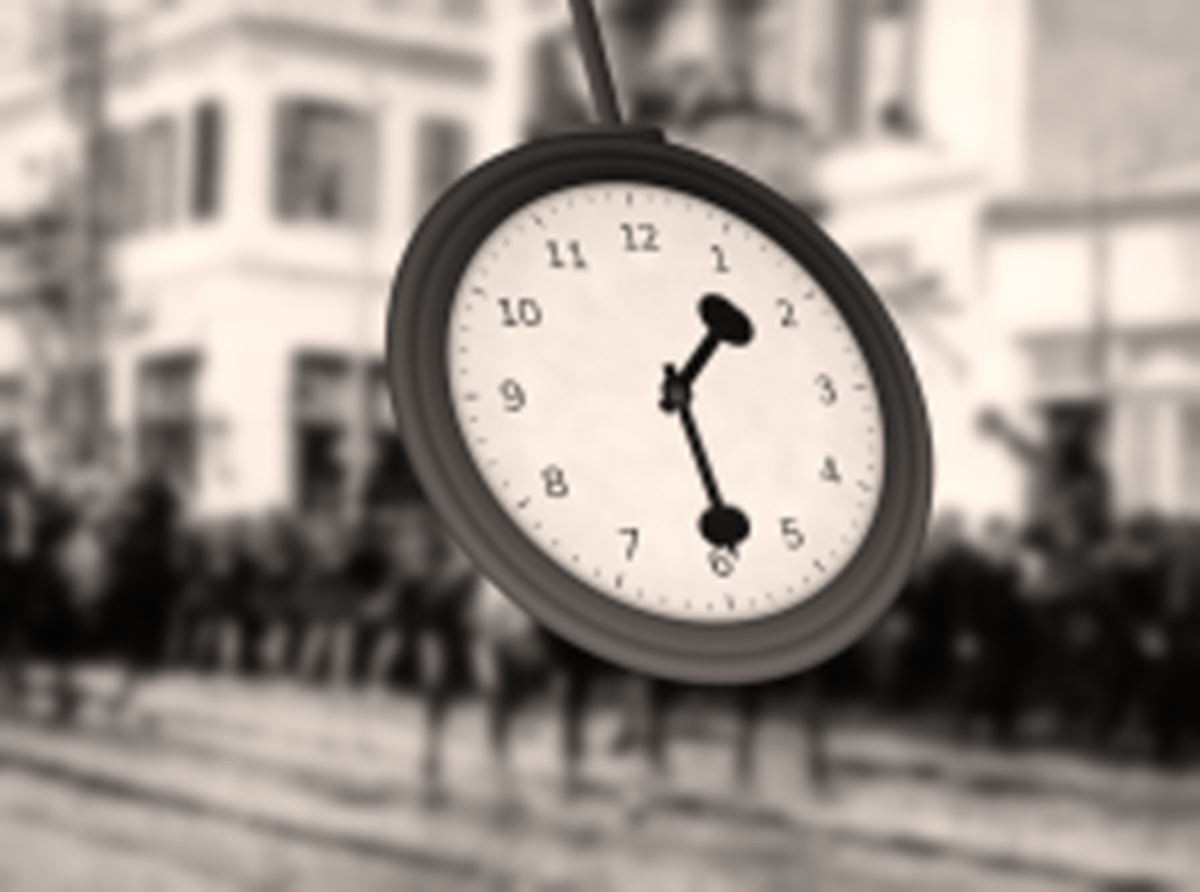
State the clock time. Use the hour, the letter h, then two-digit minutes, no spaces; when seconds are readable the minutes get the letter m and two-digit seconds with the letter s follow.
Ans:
1h29
